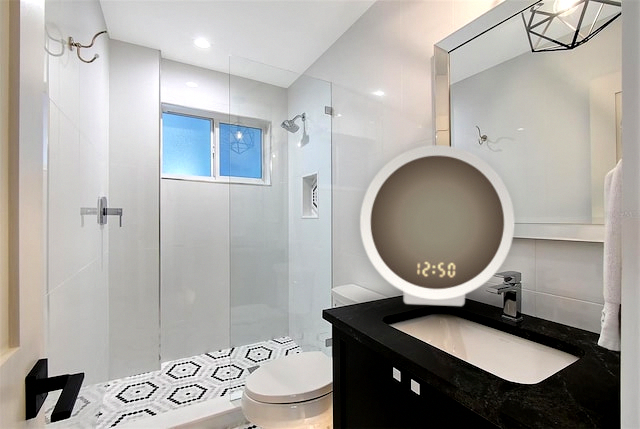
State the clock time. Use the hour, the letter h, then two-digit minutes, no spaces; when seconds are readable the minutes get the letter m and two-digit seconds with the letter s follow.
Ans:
12h50
